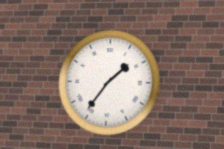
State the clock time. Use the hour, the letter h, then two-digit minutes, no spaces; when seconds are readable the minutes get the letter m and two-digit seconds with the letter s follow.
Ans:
1h36
